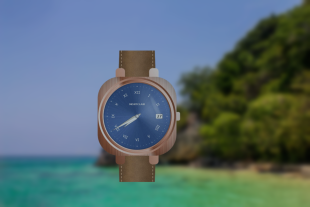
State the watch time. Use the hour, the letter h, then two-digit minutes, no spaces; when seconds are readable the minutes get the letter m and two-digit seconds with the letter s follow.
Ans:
7h40
